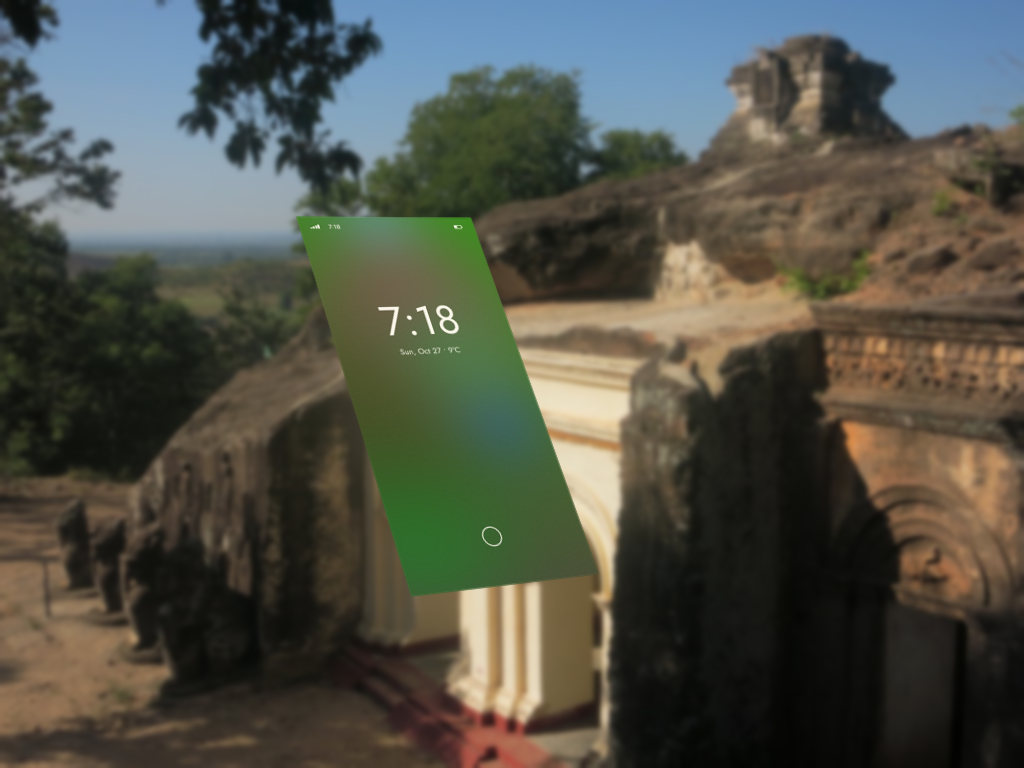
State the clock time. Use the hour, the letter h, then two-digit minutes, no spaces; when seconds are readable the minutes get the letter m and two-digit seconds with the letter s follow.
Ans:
7h18
